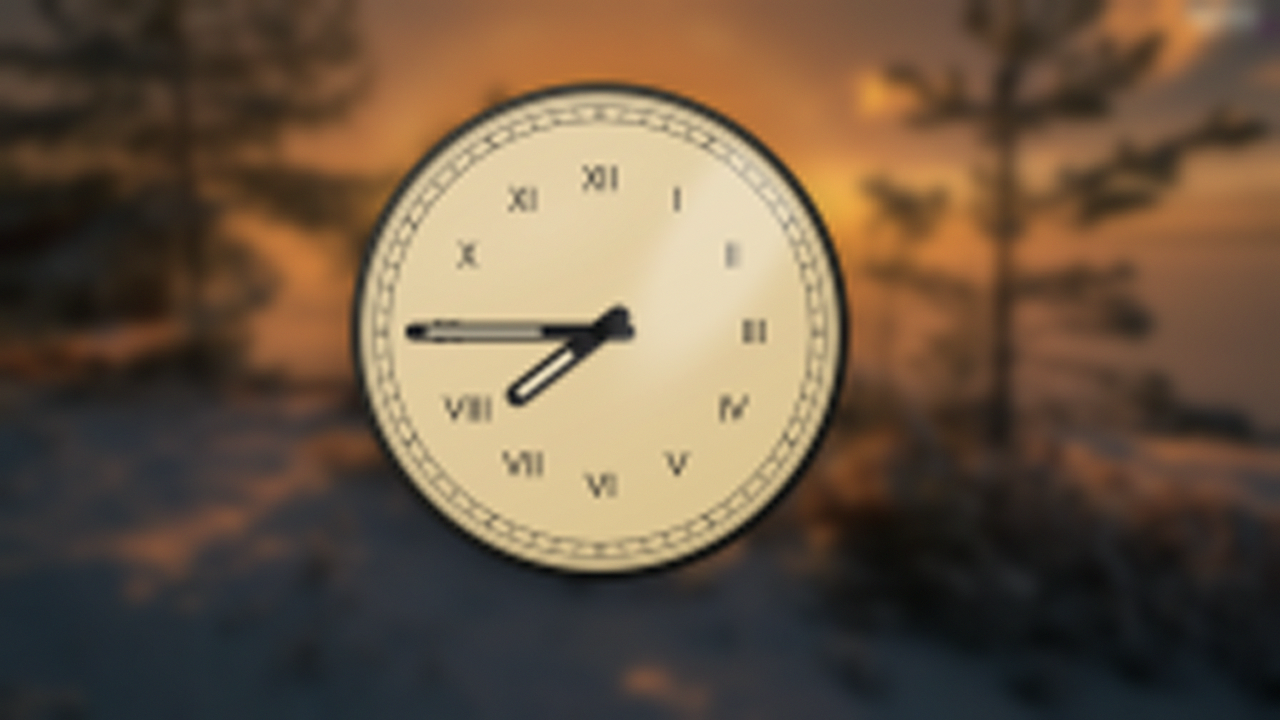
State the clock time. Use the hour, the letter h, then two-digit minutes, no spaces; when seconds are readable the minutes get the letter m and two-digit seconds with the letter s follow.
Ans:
7h45
